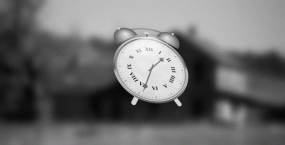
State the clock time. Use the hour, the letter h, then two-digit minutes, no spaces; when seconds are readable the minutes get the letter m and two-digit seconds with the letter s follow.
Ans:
1h34
